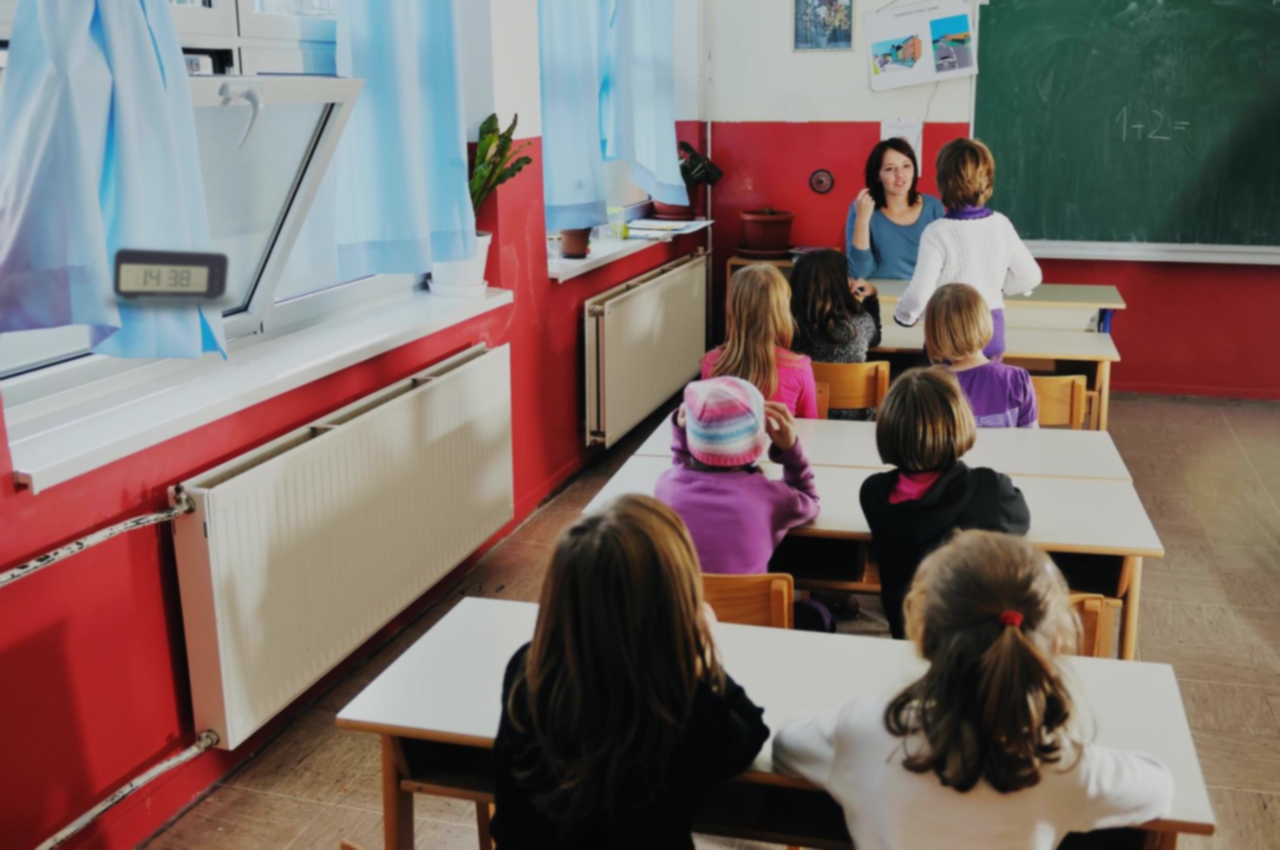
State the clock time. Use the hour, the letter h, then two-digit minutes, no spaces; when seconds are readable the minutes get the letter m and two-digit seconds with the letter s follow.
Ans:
14h38
